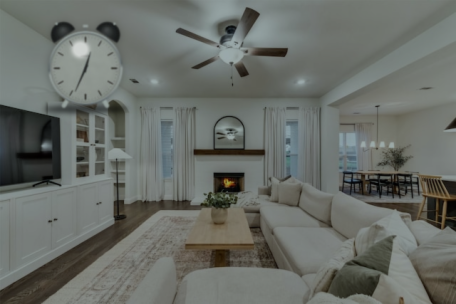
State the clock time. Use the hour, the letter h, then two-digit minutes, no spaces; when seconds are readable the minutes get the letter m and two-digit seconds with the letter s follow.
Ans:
12h34
